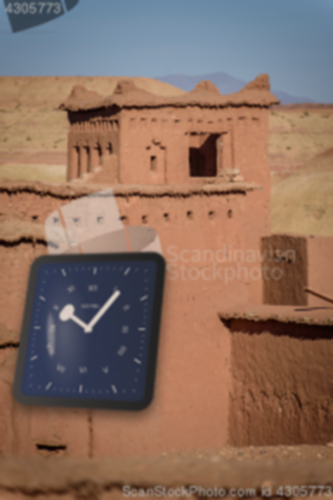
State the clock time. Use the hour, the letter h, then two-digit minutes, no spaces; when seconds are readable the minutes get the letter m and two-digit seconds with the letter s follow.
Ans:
10h06
